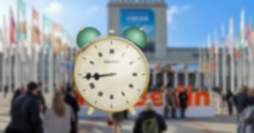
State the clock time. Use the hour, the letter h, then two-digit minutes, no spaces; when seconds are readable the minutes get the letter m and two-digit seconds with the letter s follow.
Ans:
8h44
